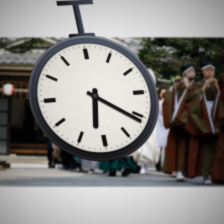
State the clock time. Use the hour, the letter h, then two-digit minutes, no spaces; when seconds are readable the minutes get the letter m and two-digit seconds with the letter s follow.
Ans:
6h21
